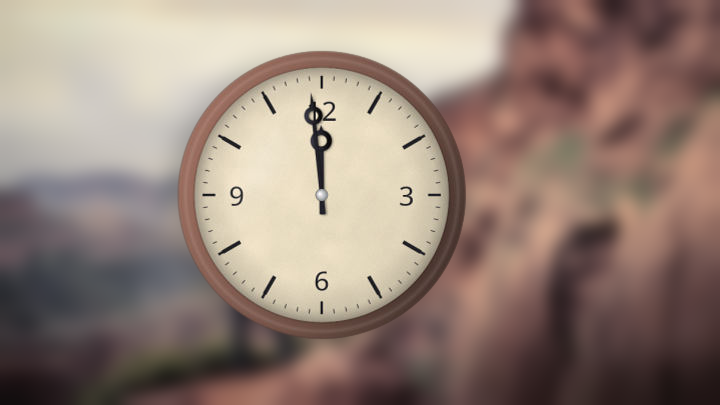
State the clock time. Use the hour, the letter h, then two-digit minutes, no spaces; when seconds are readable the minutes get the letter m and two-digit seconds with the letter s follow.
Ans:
11h59
